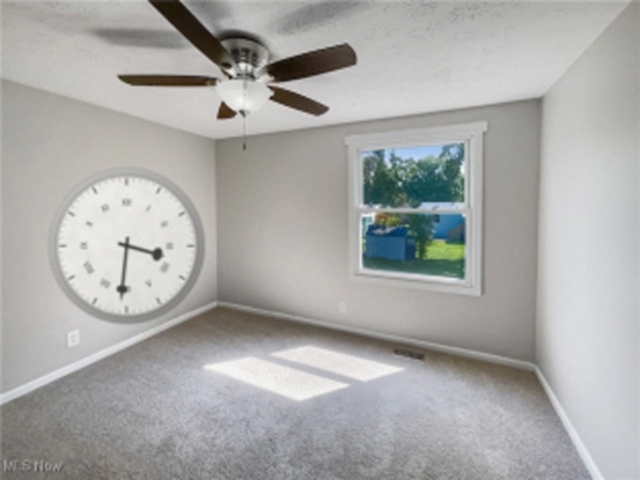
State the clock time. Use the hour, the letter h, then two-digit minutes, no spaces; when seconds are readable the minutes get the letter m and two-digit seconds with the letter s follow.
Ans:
3h31
